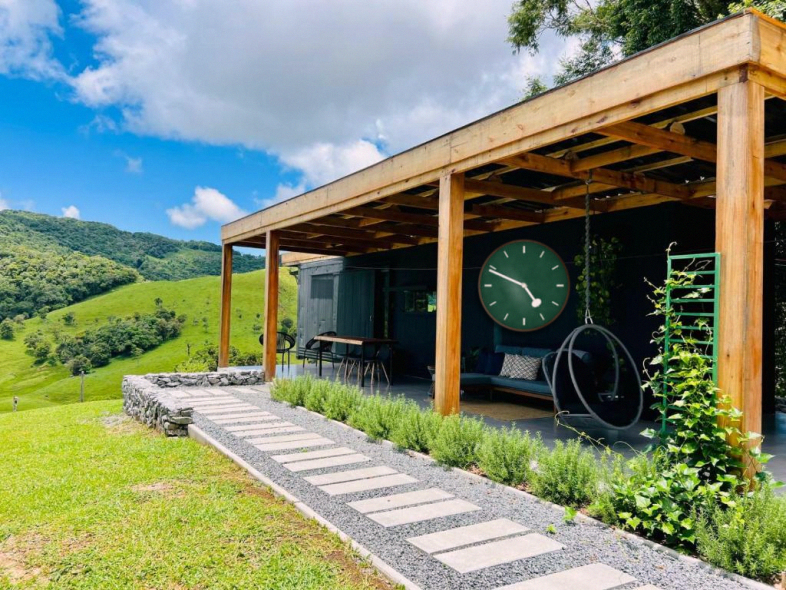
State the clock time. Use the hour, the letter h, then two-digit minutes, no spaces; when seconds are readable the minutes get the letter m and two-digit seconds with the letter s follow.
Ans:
4h49
